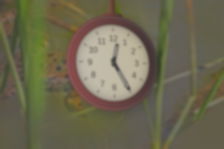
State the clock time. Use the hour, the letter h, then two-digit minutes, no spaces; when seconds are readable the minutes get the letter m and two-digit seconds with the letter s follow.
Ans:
12h25
